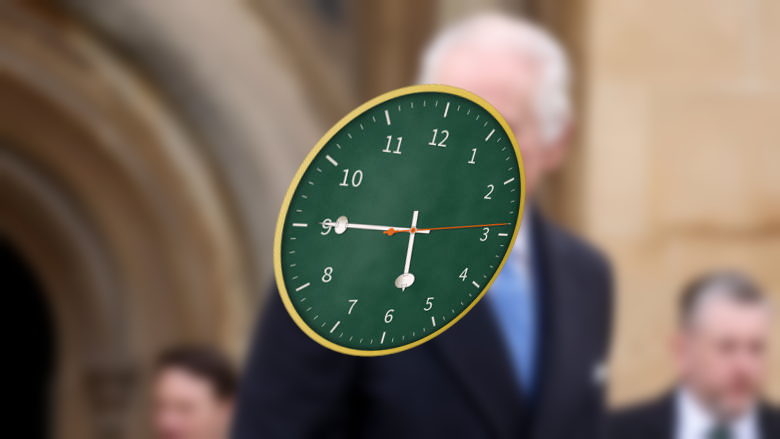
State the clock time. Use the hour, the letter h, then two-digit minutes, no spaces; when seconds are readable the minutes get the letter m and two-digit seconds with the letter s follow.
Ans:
5h45m14s
